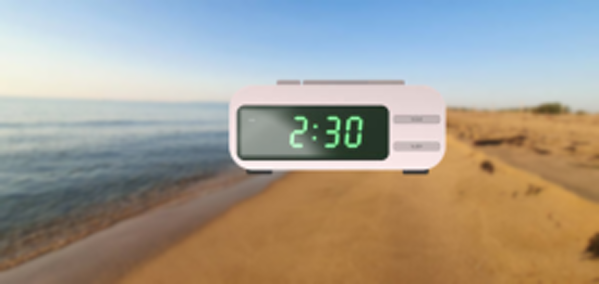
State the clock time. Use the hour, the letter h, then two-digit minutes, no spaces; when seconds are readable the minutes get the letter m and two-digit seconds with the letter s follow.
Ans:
2h30
